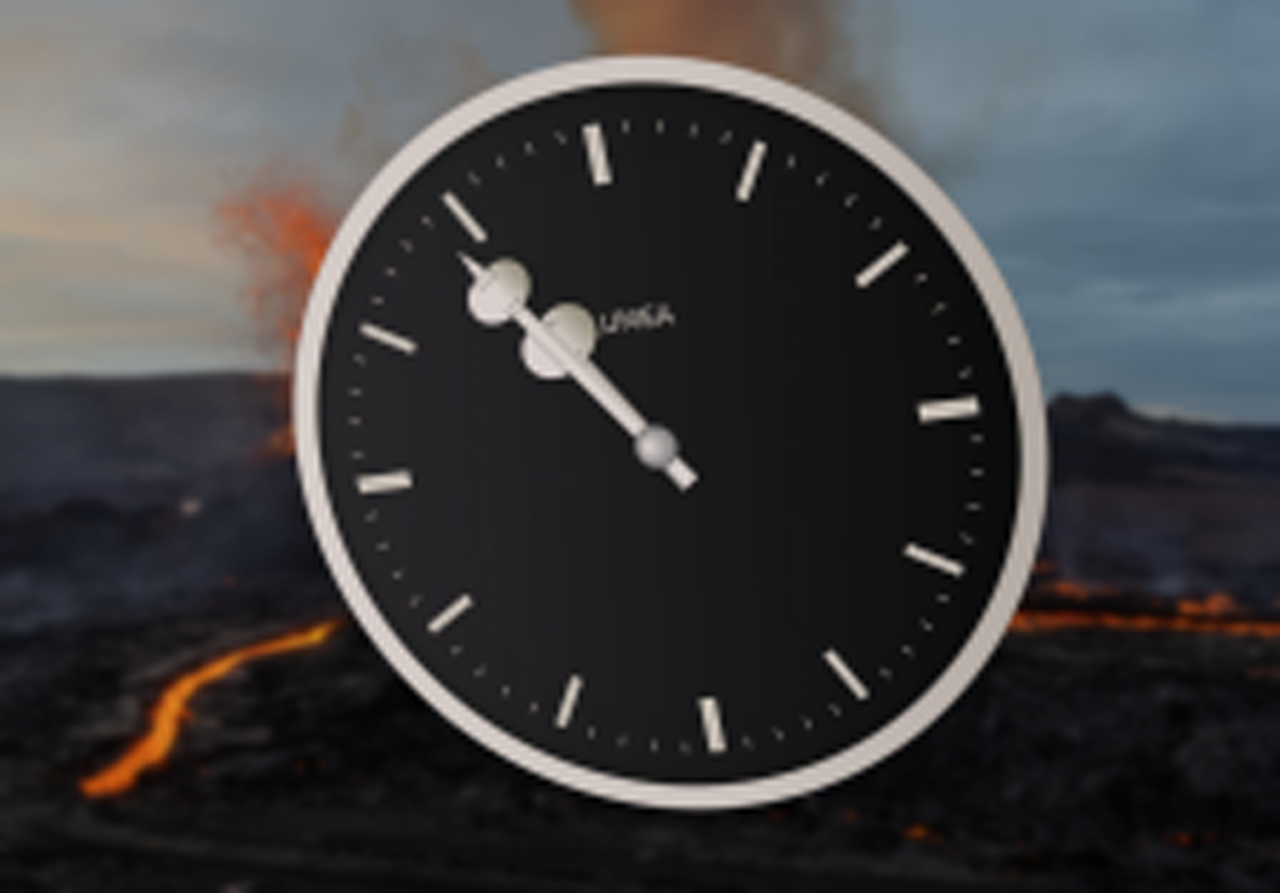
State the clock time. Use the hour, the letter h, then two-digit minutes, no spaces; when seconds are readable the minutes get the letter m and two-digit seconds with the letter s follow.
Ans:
10h54
